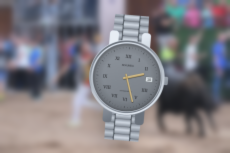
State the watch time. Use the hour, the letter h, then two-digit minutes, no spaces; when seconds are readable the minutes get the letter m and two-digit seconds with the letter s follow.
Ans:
2h27
